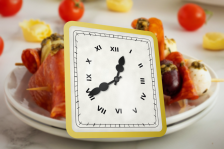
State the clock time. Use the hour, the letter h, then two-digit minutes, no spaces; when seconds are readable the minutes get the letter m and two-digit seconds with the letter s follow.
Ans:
12h40
